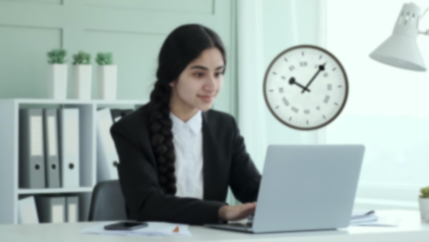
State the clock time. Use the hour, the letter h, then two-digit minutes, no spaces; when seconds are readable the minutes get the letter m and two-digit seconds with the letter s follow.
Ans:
10h07
